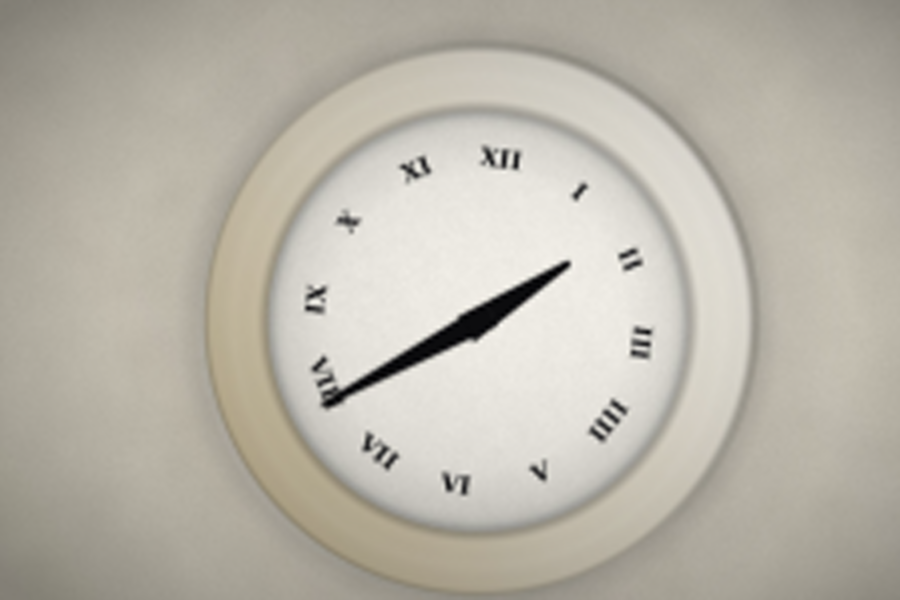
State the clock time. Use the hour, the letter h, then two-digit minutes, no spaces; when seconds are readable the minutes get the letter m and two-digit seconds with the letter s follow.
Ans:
1h39
